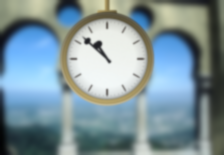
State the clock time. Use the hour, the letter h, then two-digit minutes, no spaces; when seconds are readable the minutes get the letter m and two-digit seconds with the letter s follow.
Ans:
10h52
